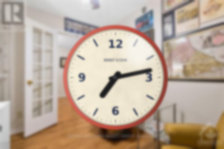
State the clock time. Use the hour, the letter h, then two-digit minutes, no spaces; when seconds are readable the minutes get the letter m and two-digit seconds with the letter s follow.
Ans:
7h13
